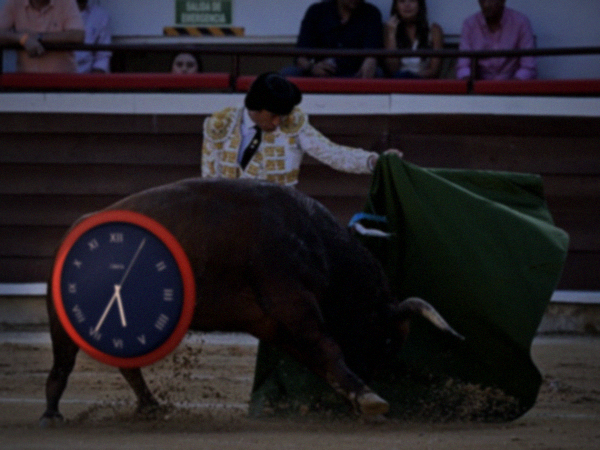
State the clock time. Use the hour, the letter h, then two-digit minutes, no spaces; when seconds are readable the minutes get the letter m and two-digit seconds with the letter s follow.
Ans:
5h35m05s
